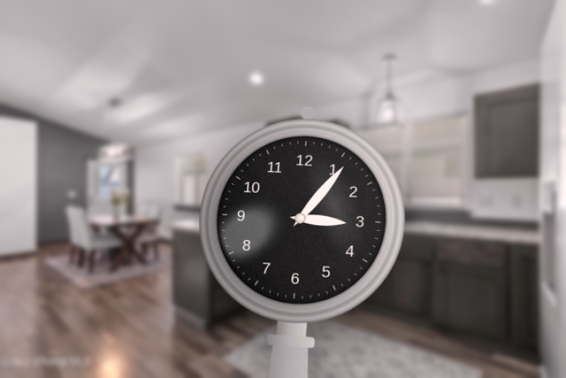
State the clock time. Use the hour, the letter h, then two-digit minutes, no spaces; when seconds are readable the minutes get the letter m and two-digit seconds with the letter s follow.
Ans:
3h06
